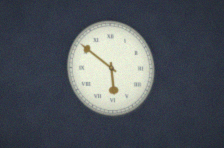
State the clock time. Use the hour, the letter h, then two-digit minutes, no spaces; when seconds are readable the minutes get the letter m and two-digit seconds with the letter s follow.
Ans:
5h51
